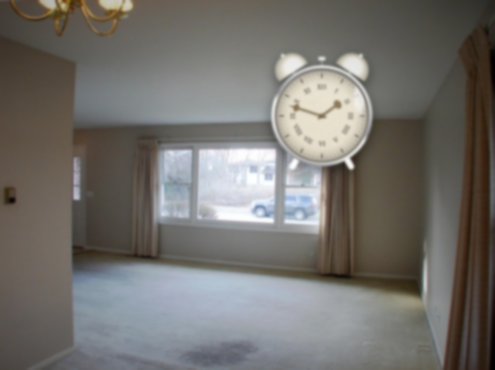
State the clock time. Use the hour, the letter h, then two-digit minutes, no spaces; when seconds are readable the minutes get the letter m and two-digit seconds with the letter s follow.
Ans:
1h48
